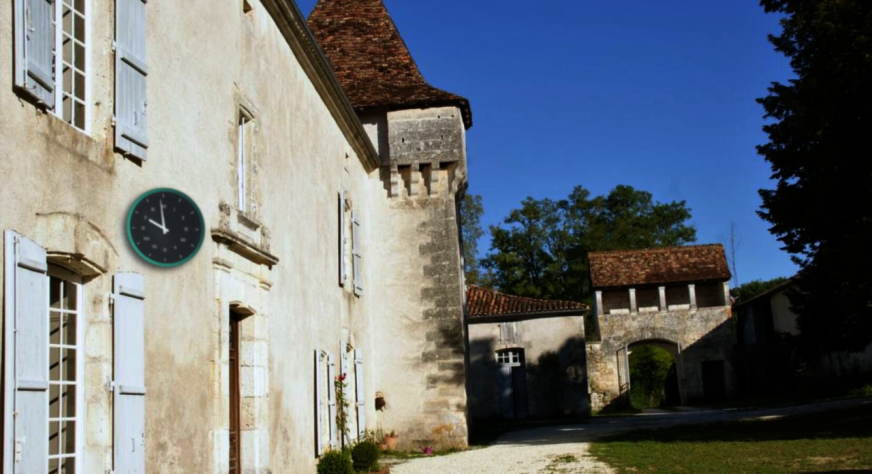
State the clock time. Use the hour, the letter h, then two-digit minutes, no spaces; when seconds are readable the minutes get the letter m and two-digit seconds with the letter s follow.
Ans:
9h59
